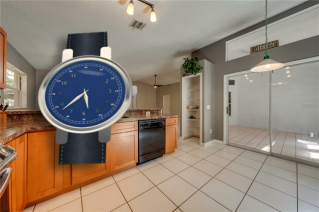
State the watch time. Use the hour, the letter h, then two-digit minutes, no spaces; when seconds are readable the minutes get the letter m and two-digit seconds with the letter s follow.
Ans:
5h38
